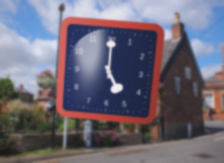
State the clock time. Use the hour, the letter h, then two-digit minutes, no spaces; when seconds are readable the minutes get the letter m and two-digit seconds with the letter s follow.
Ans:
5h00
